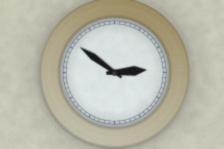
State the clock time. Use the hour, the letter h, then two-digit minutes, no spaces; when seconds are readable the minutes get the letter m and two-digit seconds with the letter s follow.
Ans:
2h51
